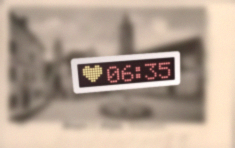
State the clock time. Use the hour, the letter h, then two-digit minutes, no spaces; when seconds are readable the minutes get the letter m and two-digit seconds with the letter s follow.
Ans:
6h35
